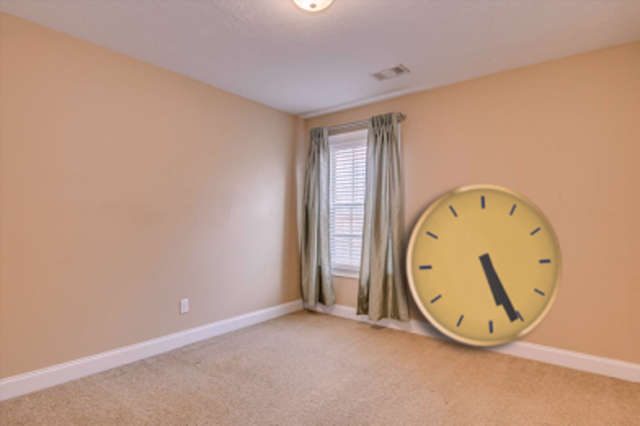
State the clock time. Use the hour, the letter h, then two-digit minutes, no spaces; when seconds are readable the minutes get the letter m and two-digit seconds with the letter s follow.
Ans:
5h26
